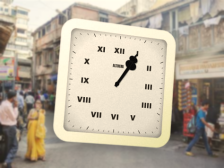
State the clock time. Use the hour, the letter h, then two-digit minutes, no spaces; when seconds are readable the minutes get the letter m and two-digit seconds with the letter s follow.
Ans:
1h05
